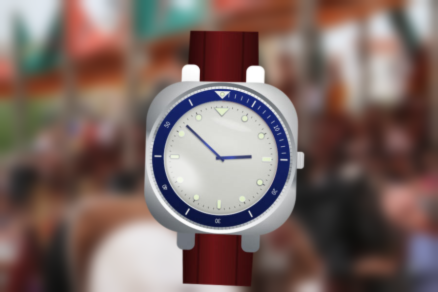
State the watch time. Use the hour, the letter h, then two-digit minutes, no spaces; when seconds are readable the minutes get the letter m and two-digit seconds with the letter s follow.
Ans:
2h52
